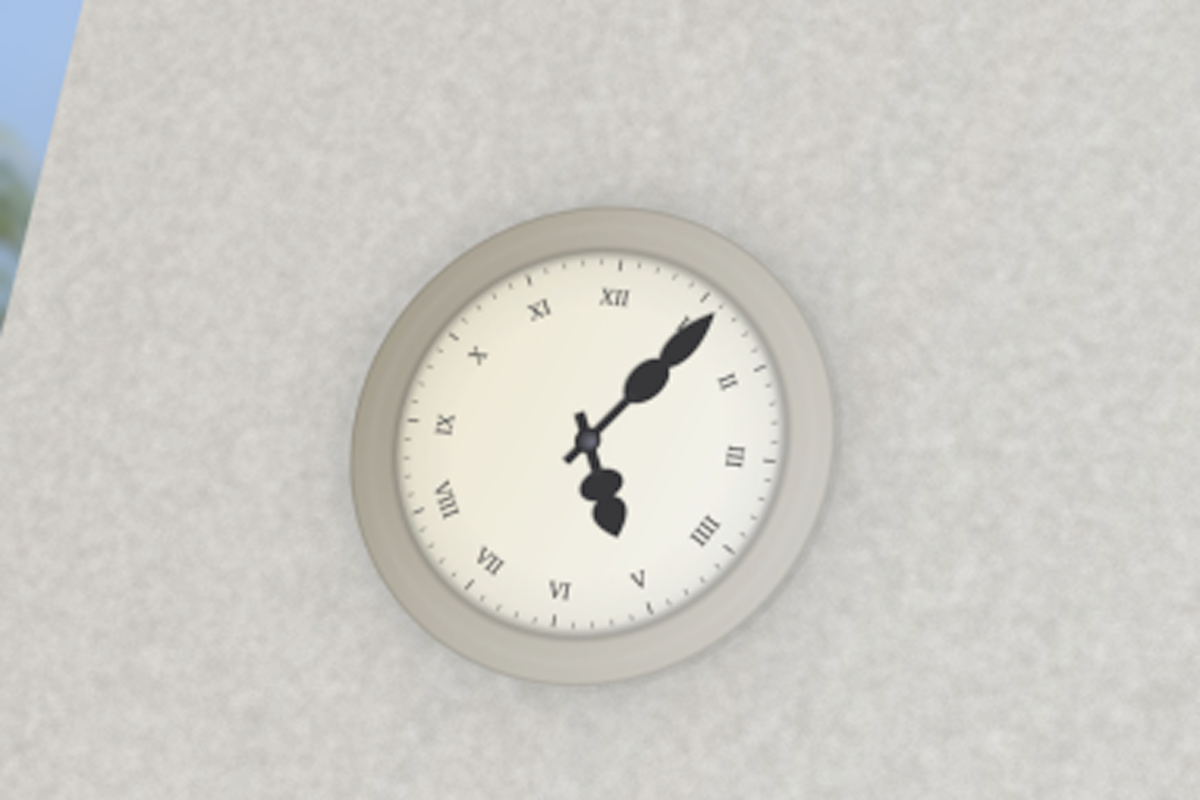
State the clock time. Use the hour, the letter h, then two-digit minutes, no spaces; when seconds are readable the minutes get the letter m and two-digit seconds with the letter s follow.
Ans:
5h06
